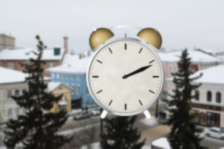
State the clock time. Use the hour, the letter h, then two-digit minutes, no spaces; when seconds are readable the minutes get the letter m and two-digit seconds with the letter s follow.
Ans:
2h11
